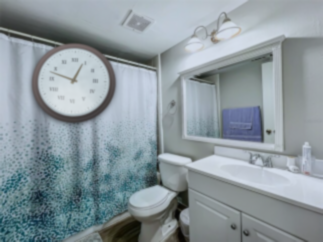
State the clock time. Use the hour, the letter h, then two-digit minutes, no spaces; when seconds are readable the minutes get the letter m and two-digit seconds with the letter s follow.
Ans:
12h48
